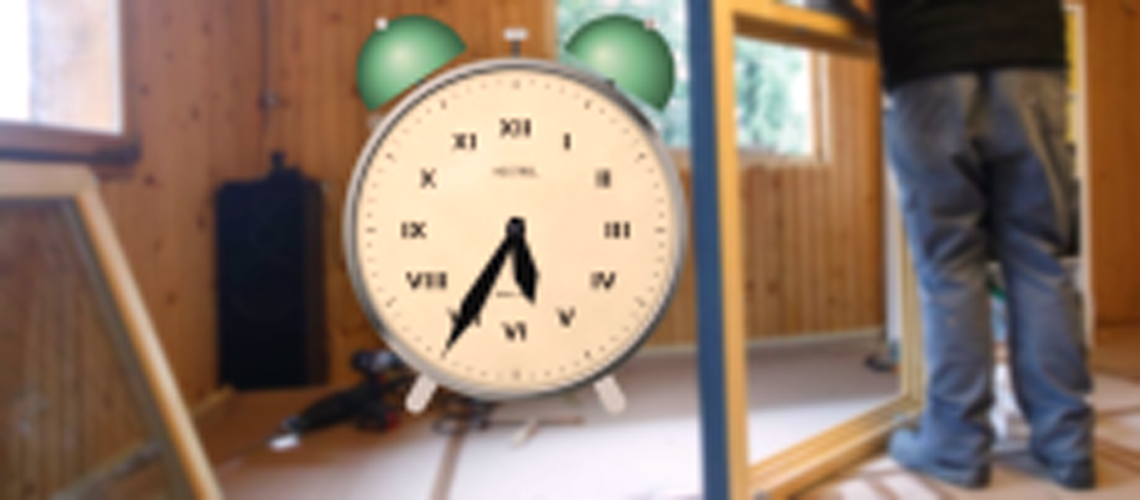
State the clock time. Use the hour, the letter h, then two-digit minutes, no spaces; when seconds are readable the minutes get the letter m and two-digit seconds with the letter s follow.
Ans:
5h35
